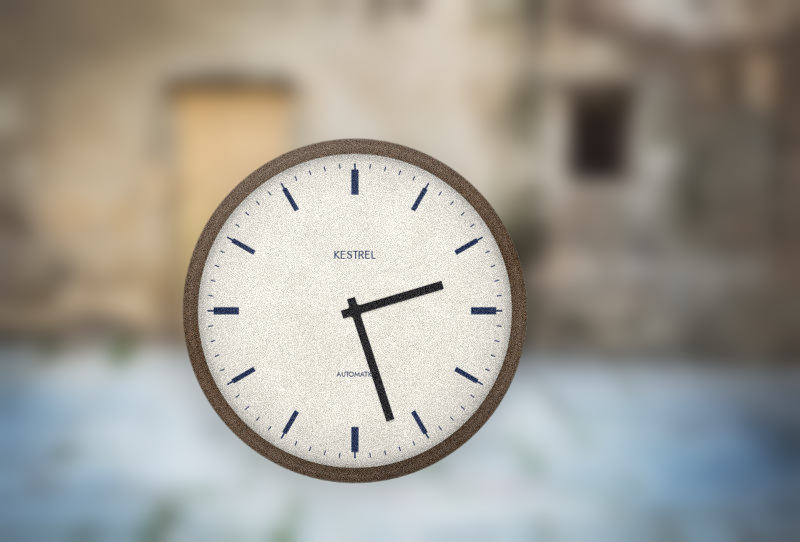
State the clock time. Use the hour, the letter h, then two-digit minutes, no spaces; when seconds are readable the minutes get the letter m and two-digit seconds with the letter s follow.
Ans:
2h27
